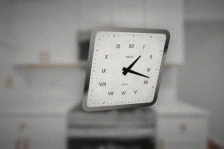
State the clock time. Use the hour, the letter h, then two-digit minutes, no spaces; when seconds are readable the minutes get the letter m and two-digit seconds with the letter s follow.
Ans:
1h18
